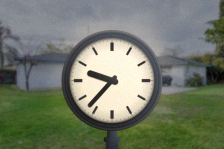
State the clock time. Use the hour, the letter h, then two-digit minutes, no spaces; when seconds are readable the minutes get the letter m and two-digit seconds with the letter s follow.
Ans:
9h37
